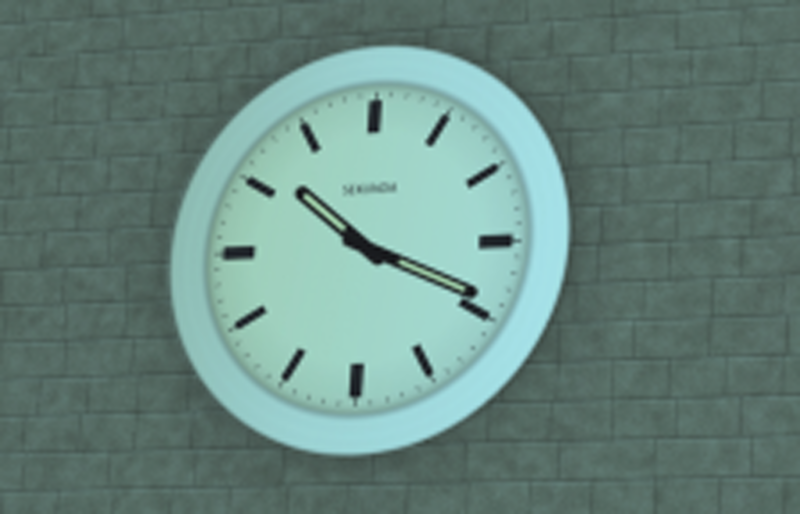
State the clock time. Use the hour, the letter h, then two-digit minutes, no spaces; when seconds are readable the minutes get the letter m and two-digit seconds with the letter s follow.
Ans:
10h19
